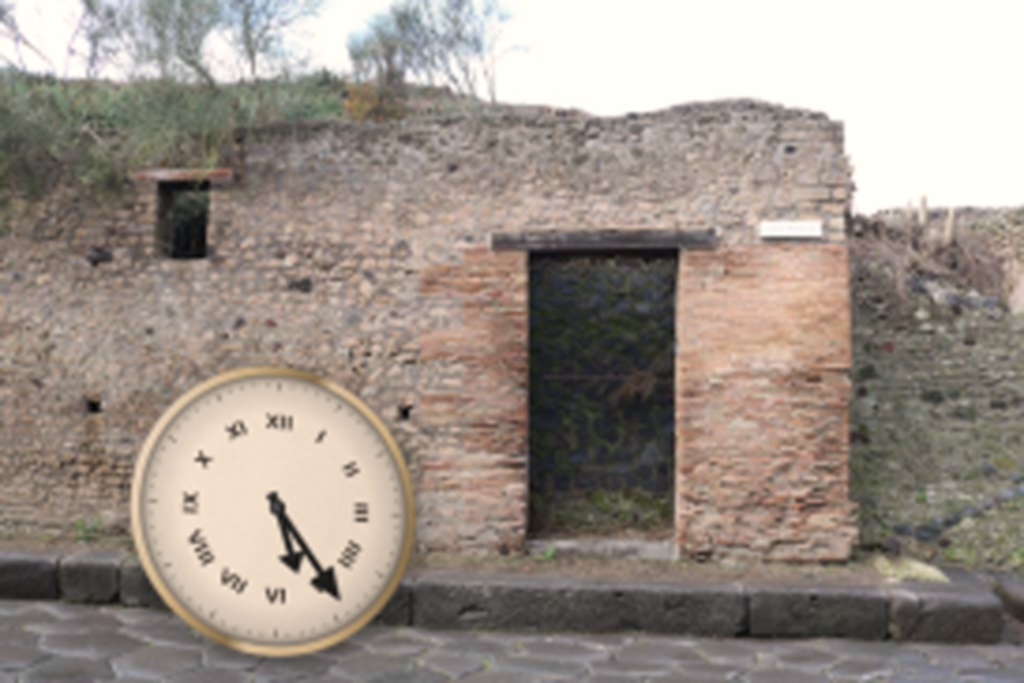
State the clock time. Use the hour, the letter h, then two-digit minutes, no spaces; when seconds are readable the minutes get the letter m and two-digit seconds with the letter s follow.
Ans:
5h24
